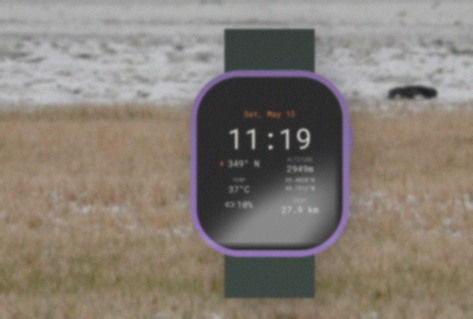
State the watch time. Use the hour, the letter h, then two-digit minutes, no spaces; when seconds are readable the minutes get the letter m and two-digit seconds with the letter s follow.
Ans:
11h19
